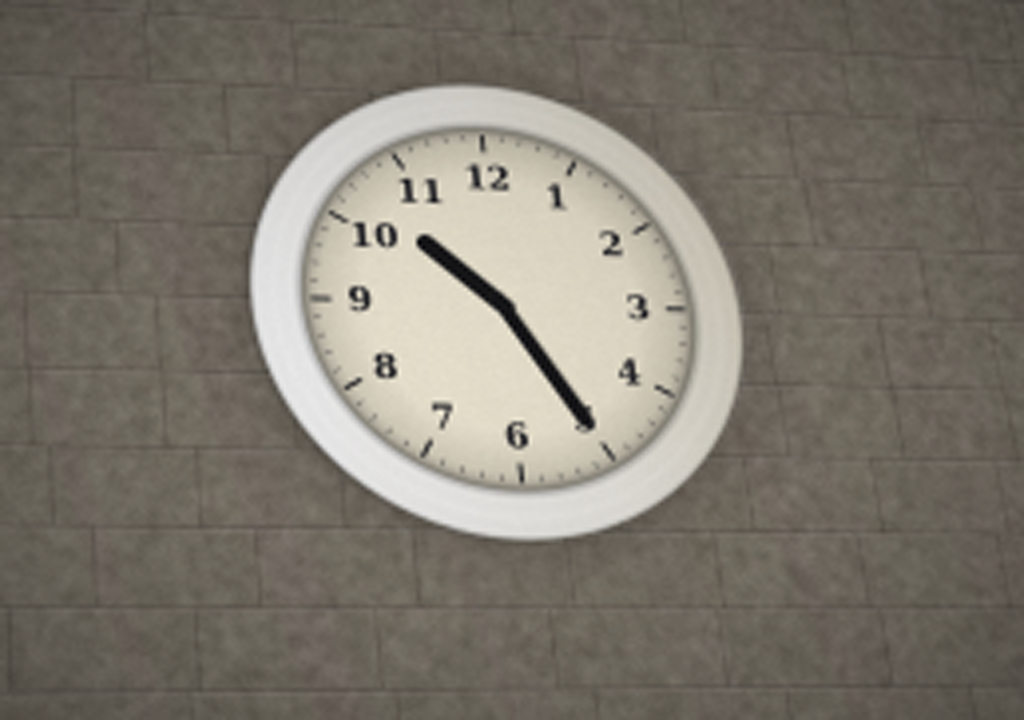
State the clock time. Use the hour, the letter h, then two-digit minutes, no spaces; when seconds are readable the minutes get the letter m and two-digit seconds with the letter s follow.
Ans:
10h25
